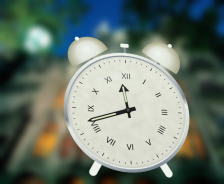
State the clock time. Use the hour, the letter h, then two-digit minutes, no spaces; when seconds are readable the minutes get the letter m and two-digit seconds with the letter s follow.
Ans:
11h42
